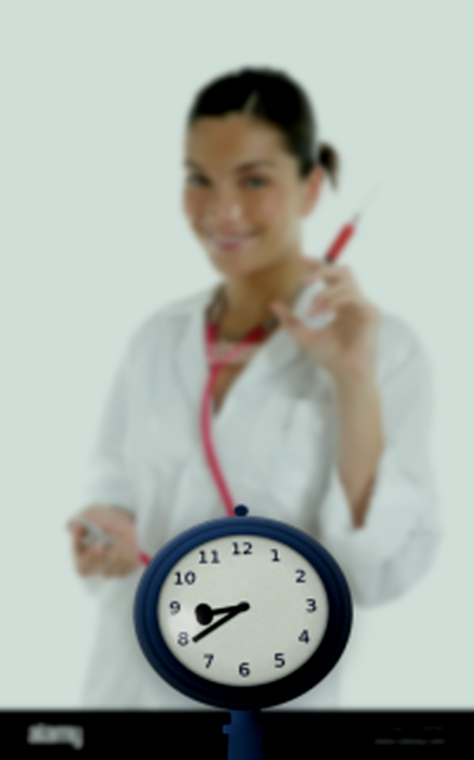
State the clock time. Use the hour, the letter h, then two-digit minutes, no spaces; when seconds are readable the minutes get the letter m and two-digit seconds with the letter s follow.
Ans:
8h39
